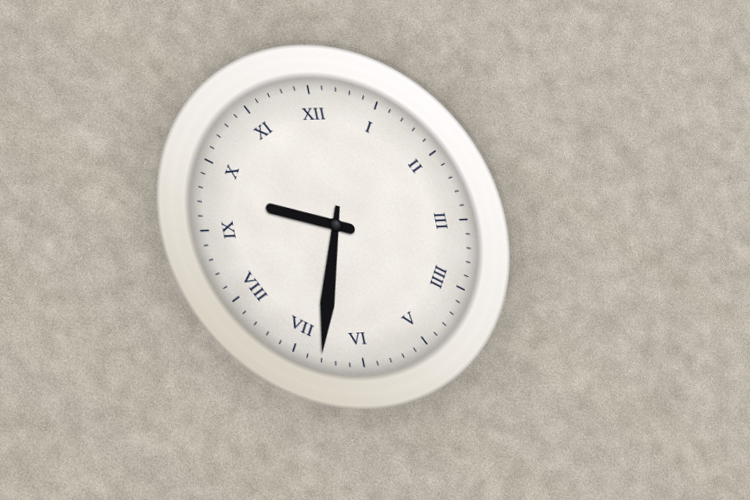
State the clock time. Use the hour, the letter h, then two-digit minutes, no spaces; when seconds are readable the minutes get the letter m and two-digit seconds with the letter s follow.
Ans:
9h33
